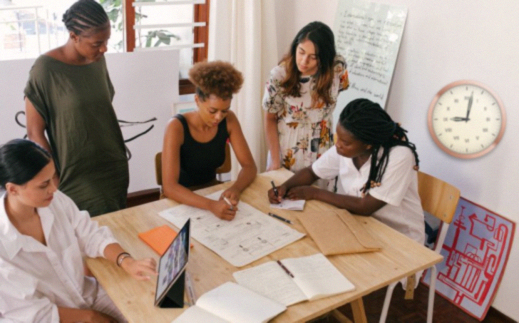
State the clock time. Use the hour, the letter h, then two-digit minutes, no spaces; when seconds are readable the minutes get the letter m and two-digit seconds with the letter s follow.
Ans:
9h02
